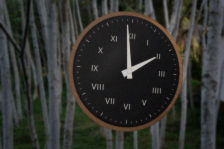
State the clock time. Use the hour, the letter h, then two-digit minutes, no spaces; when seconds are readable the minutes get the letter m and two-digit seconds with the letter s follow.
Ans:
1h59
